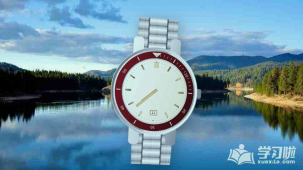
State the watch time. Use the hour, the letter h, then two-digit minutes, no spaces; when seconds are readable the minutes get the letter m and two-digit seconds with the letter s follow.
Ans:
7h38
